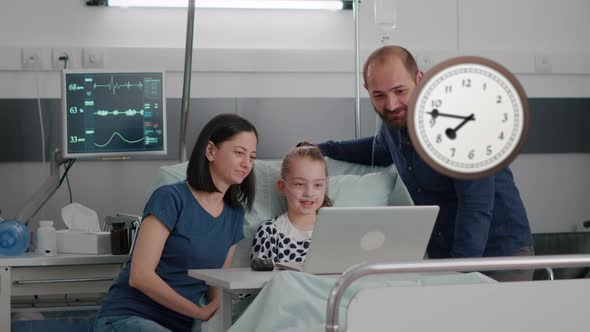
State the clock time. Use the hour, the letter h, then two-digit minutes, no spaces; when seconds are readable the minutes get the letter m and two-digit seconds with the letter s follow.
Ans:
7h47
